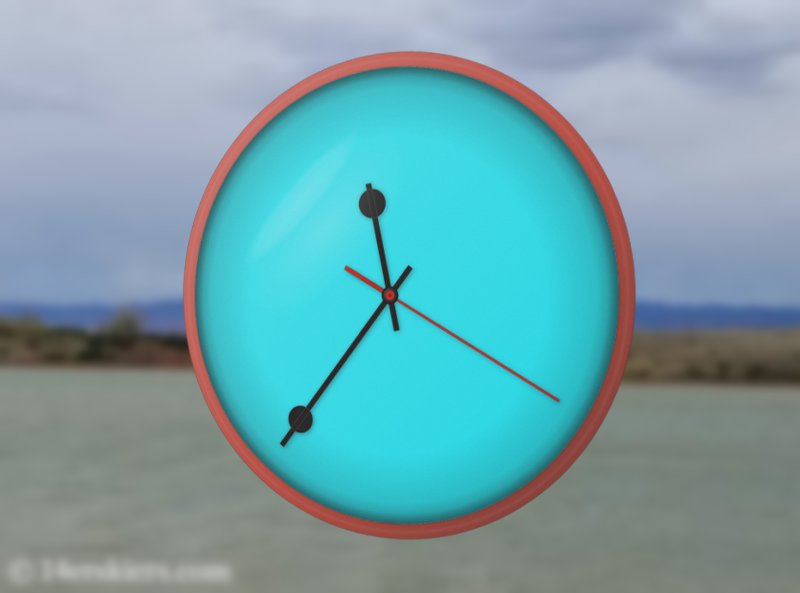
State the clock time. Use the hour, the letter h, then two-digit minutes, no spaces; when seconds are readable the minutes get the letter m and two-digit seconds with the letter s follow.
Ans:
11h36m20s
